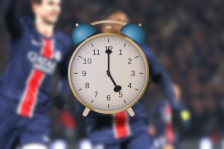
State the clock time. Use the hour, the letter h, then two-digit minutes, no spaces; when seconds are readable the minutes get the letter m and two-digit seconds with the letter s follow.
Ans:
5h00
